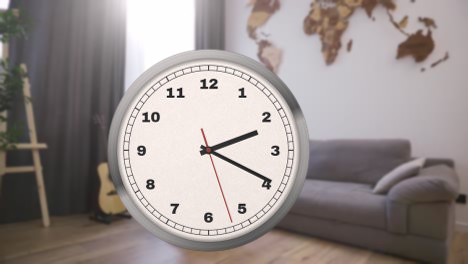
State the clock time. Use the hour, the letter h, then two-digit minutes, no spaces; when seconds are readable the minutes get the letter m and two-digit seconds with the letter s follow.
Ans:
2h19m27s
